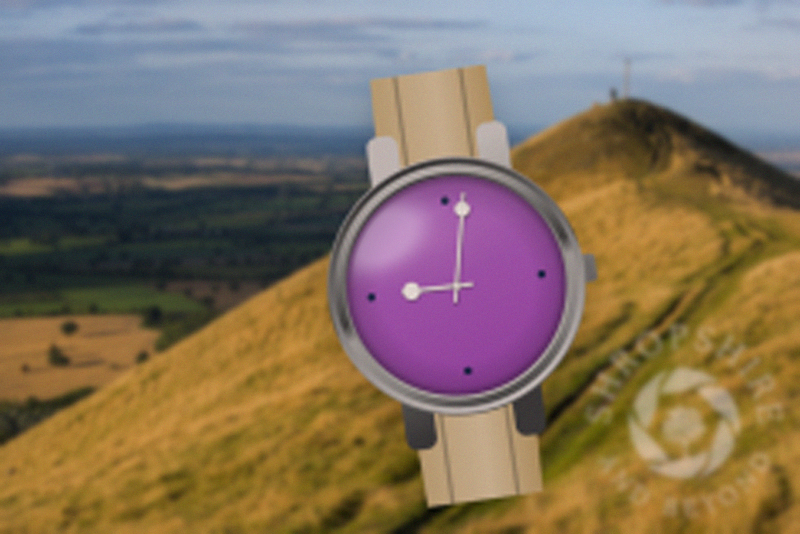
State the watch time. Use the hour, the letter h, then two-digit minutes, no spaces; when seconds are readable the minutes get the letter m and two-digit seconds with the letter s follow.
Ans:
9h02
